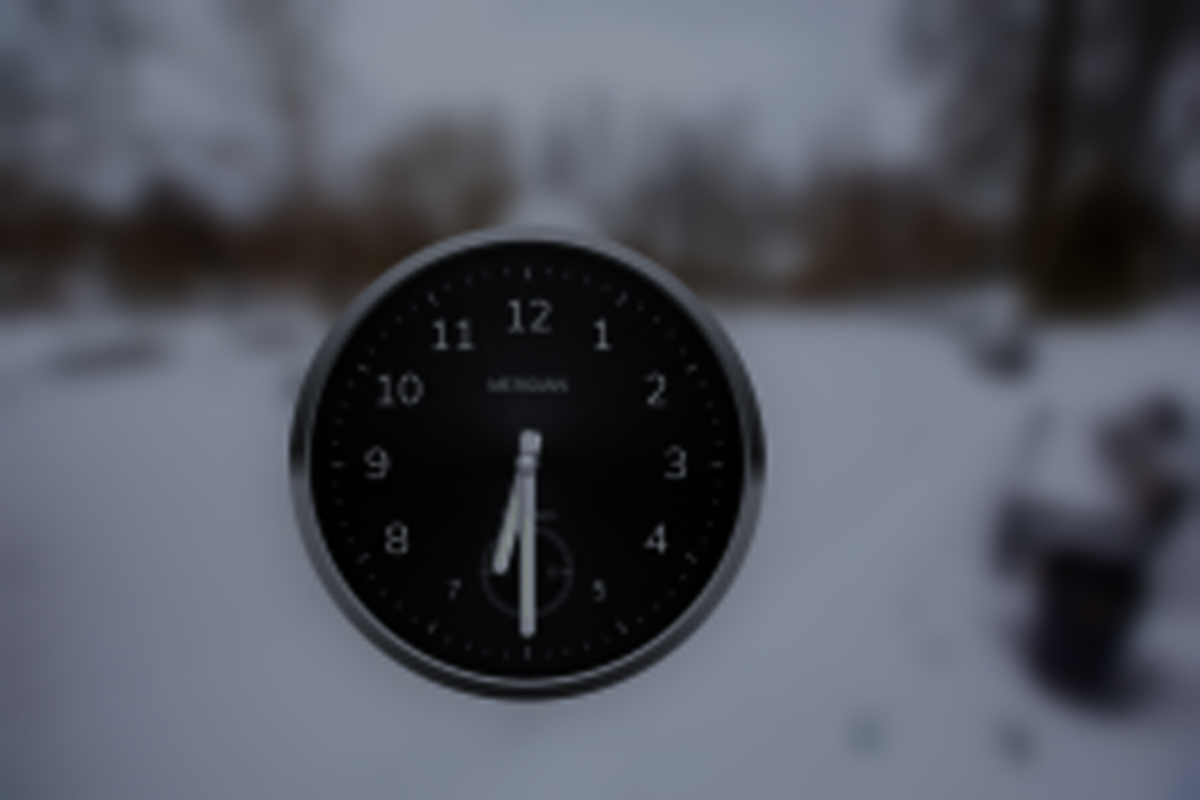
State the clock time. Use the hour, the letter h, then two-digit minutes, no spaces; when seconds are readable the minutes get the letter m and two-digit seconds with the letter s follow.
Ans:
6h30
